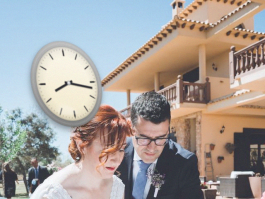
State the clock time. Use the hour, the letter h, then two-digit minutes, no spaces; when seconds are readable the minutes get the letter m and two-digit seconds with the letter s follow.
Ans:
8h17
